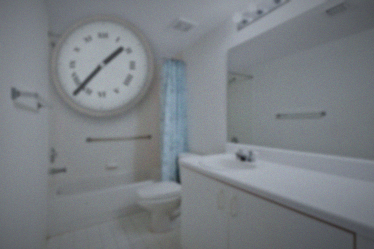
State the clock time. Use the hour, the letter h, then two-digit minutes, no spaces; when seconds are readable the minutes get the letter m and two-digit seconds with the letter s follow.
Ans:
1h37
